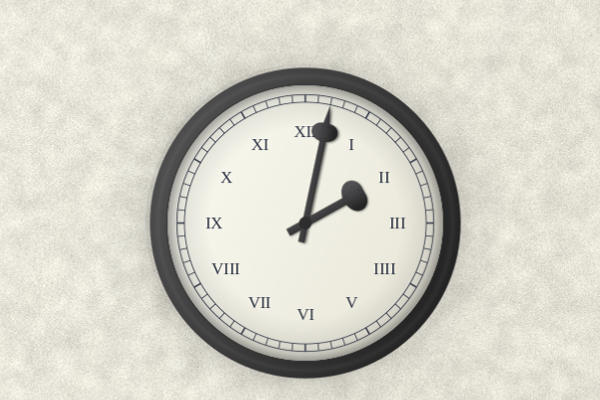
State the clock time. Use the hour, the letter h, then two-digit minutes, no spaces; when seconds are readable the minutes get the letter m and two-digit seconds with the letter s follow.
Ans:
2h02
